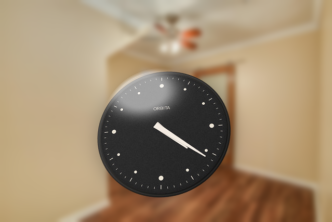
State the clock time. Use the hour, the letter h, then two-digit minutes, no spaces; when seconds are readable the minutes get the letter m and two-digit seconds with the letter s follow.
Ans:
4h21
